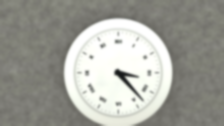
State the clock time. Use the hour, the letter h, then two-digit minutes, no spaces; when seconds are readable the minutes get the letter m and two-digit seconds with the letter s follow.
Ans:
3h23
